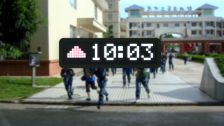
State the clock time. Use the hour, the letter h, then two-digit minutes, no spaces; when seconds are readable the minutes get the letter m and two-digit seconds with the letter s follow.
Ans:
10h03
